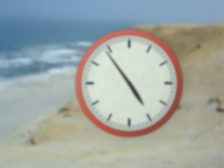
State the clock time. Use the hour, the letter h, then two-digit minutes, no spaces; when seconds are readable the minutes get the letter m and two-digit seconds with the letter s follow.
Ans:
4h54
